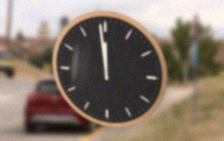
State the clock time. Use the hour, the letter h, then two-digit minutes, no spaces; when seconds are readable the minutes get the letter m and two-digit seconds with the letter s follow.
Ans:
11h59
